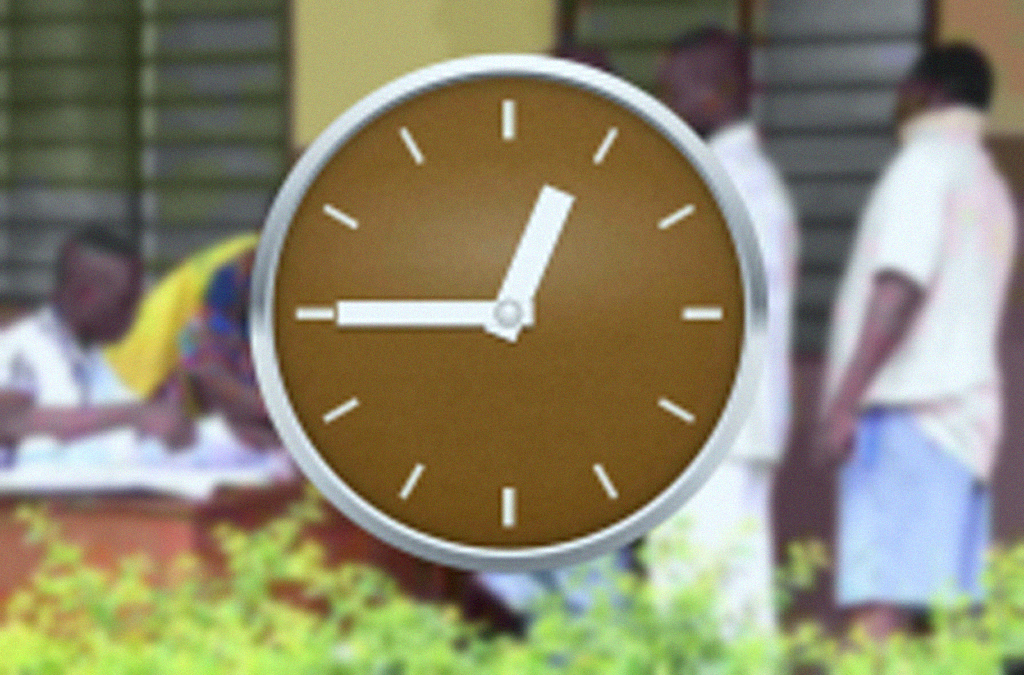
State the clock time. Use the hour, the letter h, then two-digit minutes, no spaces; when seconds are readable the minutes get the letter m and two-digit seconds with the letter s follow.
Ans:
12h45
